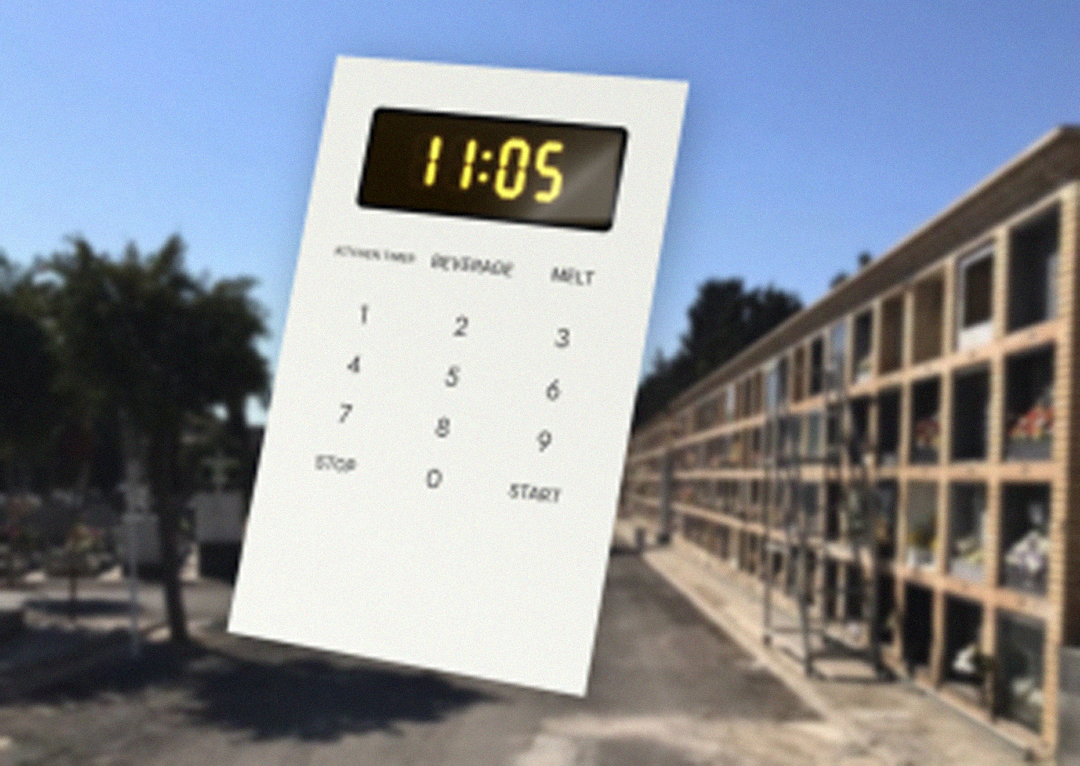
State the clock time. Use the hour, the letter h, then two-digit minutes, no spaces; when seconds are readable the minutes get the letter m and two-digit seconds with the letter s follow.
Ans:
11h05
